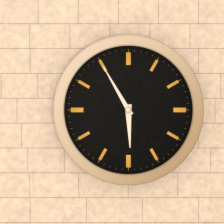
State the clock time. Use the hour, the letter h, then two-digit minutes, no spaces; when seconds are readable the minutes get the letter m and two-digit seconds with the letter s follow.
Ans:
5h55
